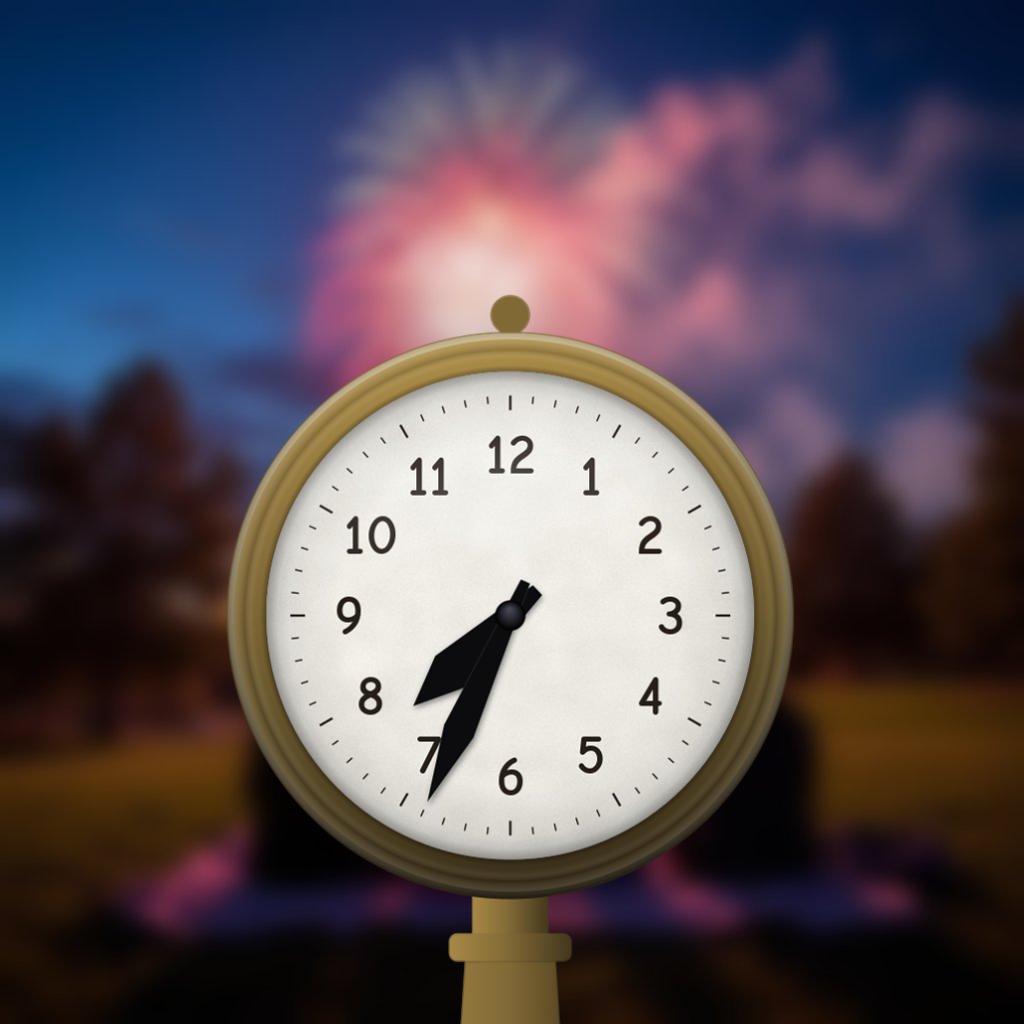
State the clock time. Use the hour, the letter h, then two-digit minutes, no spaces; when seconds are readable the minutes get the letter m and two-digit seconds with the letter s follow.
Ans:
7h34
